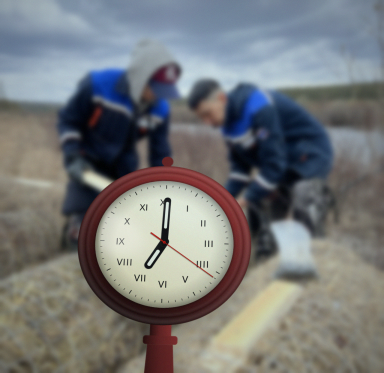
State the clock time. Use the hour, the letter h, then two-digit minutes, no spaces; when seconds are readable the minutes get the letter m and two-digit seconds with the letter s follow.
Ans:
7h00m21s
